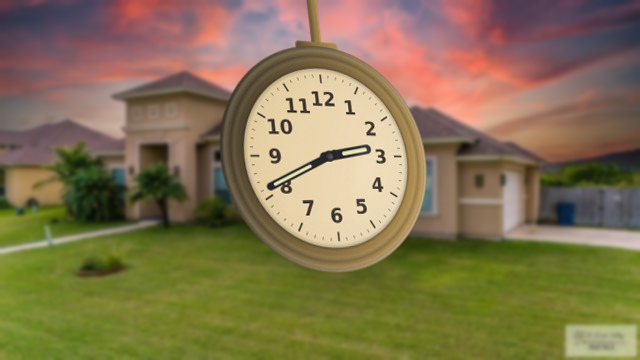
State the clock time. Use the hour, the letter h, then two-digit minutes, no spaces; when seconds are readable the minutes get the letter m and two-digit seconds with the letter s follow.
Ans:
2h41
